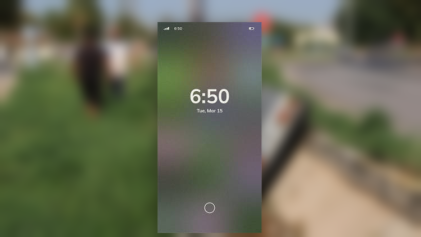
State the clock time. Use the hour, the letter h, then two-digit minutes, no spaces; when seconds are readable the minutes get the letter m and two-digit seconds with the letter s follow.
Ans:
6h50
